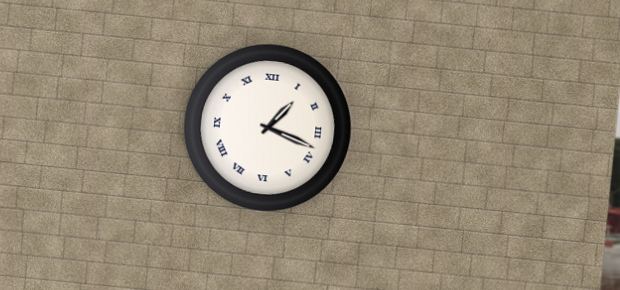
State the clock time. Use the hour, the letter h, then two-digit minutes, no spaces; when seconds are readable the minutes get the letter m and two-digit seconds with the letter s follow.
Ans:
1h18
